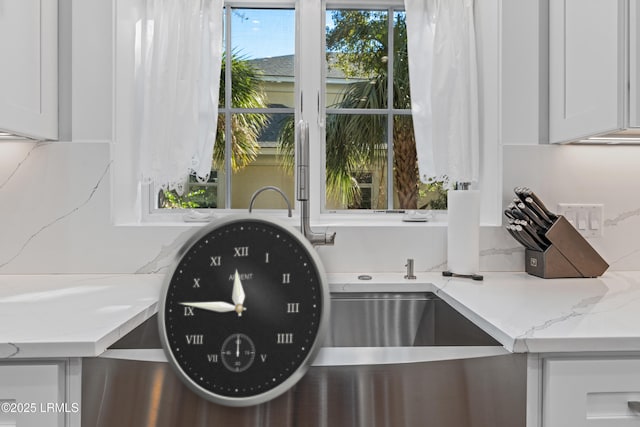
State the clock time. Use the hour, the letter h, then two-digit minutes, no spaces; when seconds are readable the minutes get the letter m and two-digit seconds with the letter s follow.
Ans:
11h46
